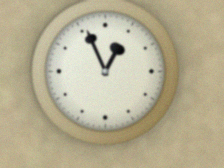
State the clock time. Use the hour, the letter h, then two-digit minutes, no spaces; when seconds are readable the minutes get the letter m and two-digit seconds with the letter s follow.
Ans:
12h56
